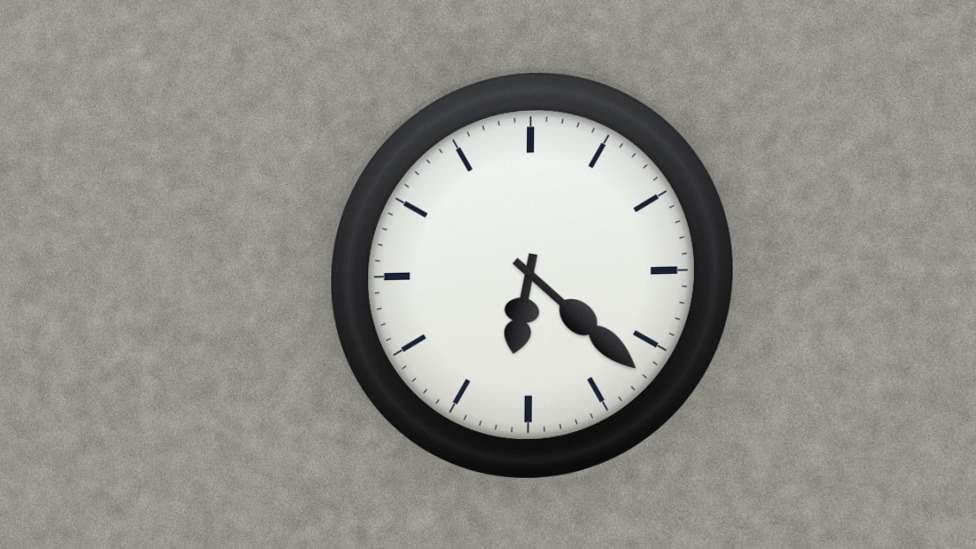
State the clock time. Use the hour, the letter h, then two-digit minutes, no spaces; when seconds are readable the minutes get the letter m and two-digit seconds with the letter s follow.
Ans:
6h22
